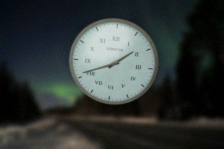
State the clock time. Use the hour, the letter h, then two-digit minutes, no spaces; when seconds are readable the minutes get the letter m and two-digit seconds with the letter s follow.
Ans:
1h41
